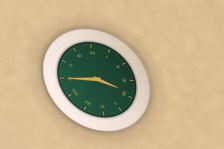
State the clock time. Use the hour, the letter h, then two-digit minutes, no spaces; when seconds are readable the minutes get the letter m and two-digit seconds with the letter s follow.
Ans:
3h45
